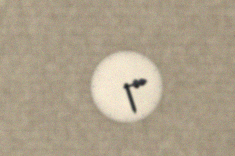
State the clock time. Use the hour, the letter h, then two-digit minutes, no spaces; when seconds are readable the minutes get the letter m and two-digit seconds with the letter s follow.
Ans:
2h27
